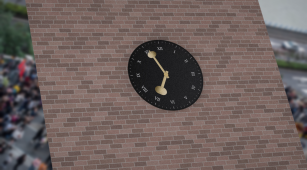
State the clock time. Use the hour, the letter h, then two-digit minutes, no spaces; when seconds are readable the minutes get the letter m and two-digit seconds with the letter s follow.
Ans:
6h56
